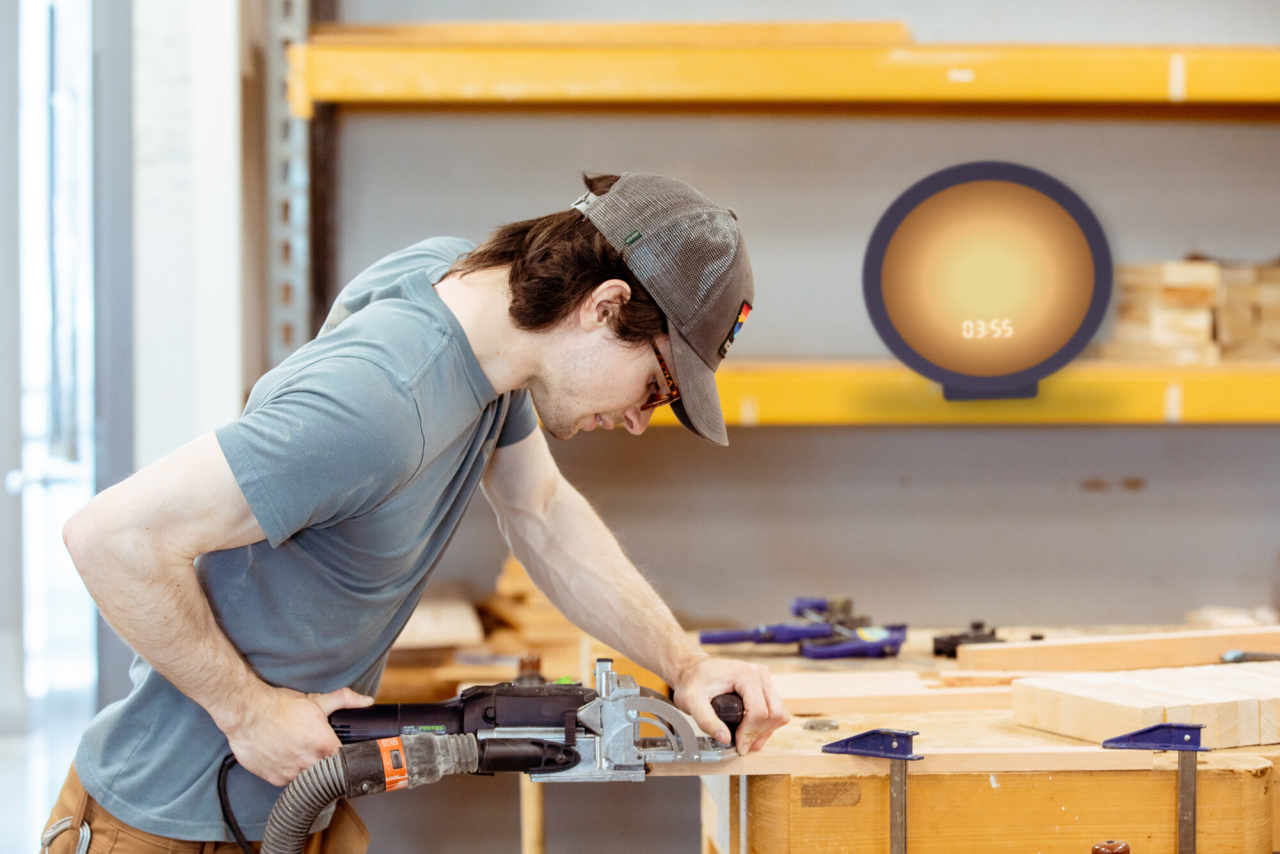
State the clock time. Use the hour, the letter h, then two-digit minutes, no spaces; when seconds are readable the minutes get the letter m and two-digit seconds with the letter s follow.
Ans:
3h55
